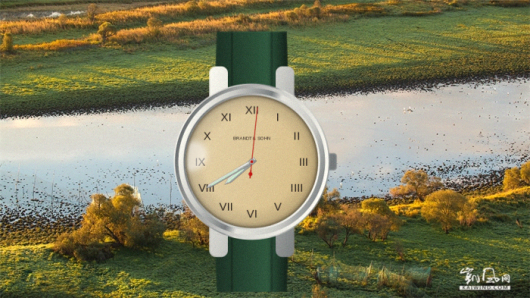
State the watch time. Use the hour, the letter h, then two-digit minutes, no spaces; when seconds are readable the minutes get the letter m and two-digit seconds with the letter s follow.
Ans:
7h40m01s
